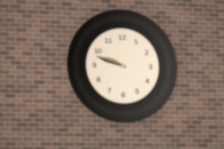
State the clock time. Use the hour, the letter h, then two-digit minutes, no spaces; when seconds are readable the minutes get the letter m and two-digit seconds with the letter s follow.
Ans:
9h48
